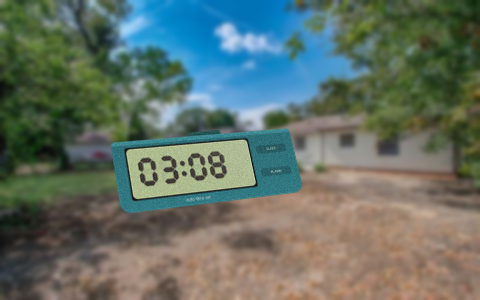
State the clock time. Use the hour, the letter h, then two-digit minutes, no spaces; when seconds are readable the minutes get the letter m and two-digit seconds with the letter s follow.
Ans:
3h08
